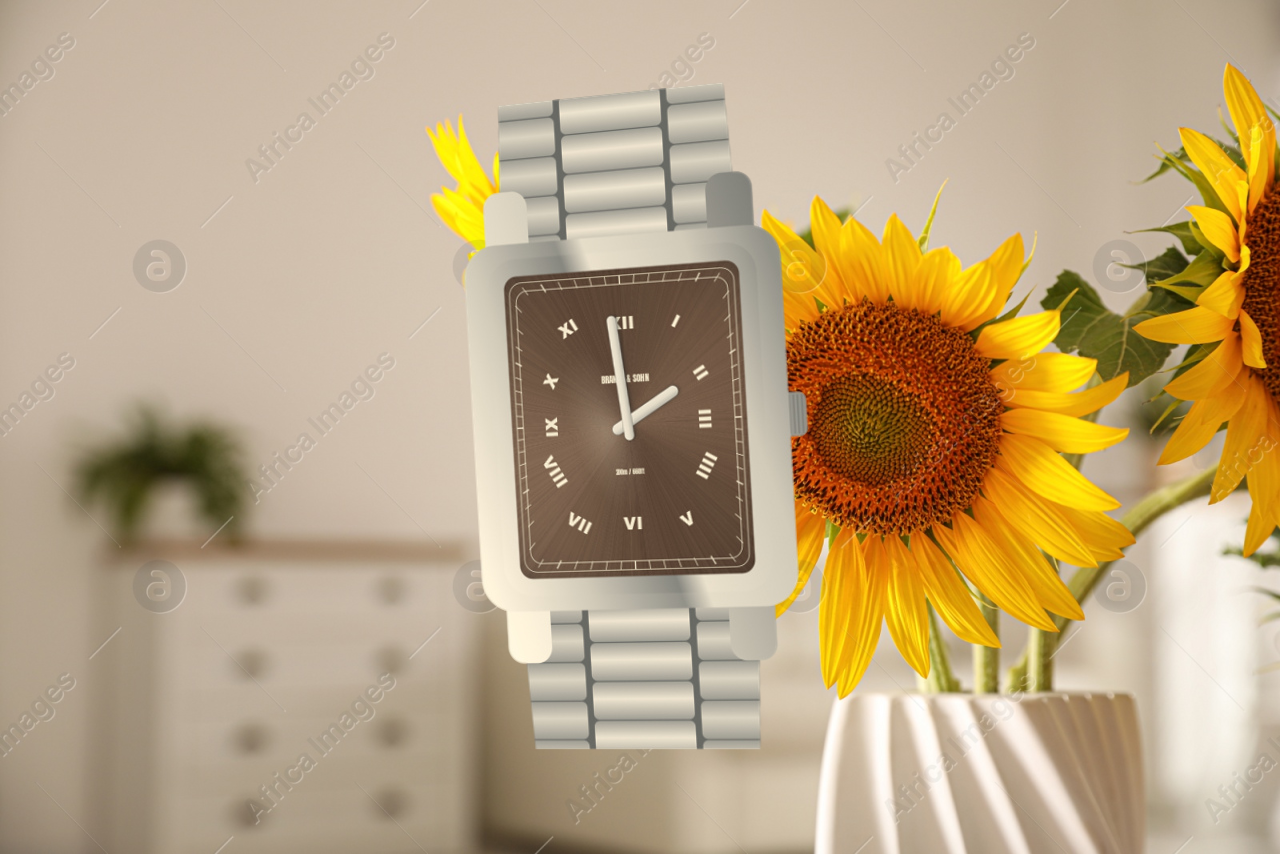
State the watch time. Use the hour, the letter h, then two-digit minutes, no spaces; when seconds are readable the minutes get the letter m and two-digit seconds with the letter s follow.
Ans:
1h59
